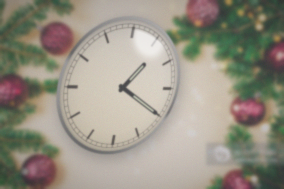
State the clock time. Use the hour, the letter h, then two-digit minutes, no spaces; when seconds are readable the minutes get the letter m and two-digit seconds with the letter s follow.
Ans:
1h20
